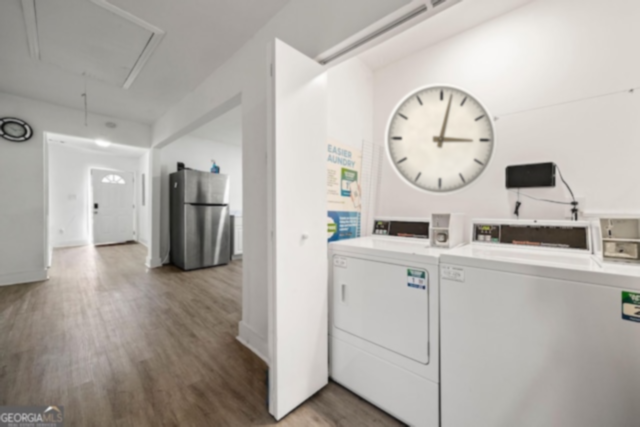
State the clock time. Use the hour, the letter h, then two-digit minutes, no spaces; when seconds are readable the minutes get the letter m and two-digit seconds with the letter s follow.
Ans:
3h02
